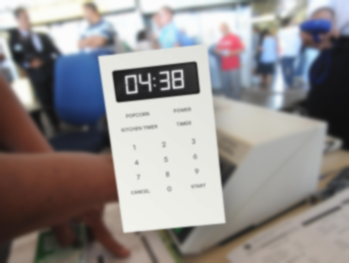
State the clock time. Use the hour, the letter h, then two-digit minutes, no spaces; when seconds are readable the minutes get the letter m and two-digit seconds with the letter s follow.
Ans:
4h38
